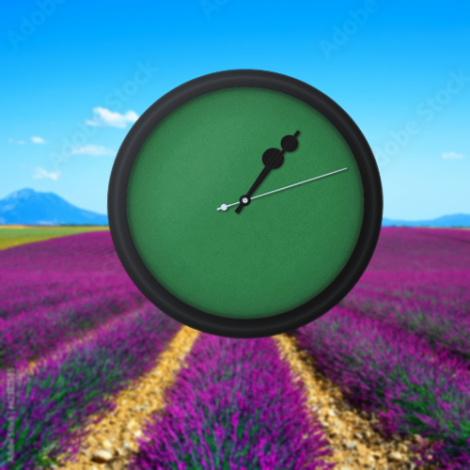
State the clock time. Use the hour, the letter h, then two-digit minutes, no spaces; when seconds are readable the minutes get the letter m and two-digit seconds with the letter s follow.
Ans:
1h06m12s
